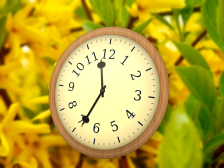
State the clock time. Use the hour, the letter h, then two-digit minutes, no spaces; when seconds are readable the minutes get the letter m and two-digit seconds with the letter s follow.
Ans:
11h34
